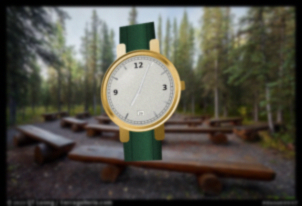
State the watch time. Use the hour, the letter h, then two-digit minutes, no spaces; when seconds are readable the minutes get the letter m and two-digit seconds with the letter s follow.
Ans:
7h04
